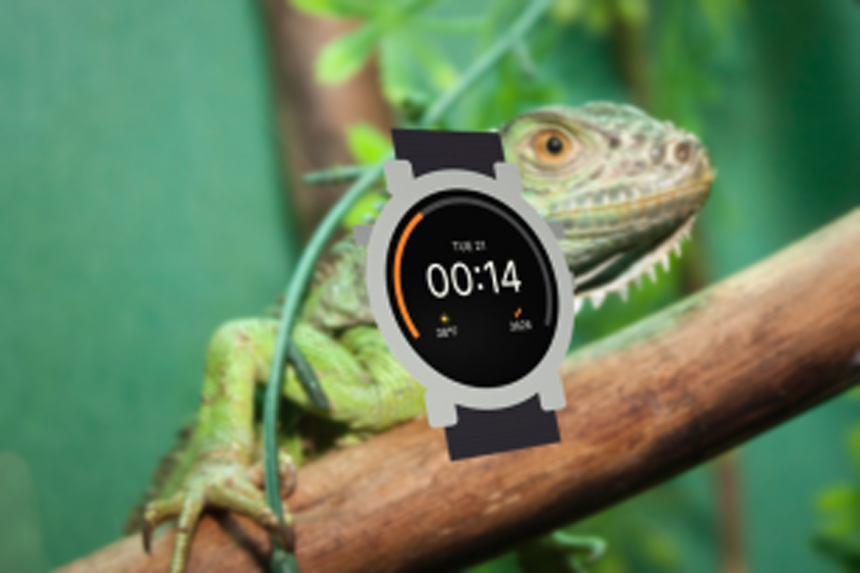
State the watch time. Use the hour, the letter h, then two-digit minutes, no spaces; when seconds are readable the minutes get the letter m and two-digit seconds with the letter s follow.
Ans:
0h14
